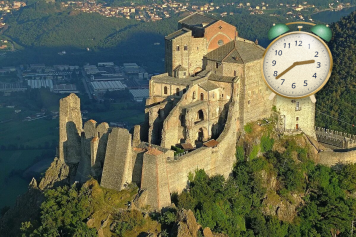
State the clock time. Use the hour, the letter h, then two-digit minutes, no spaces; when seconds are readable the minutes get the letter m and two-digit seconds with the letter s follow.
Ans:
2h38
